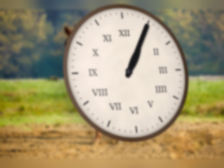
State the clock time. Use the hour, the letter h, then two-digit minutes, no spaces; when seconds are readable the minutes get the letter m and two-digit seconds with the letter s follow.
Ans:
1h05
